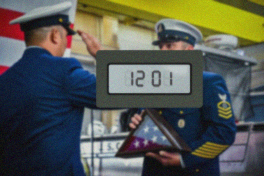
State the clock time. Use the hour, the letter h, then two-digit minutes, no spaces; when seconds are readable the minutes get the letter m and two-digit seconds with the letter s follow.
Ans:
12h01
